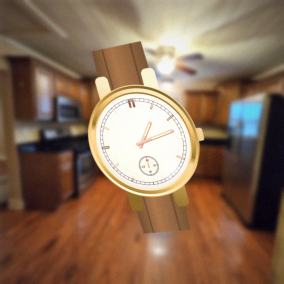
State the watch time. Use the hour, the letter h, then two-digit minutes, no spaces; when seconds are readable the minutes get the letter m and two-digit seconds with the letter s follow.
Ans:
1h13
